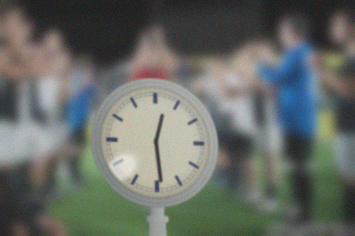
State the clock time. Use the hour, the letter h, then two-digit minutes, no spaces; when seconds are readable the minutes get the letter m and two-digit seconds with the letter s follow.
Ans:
12h29
